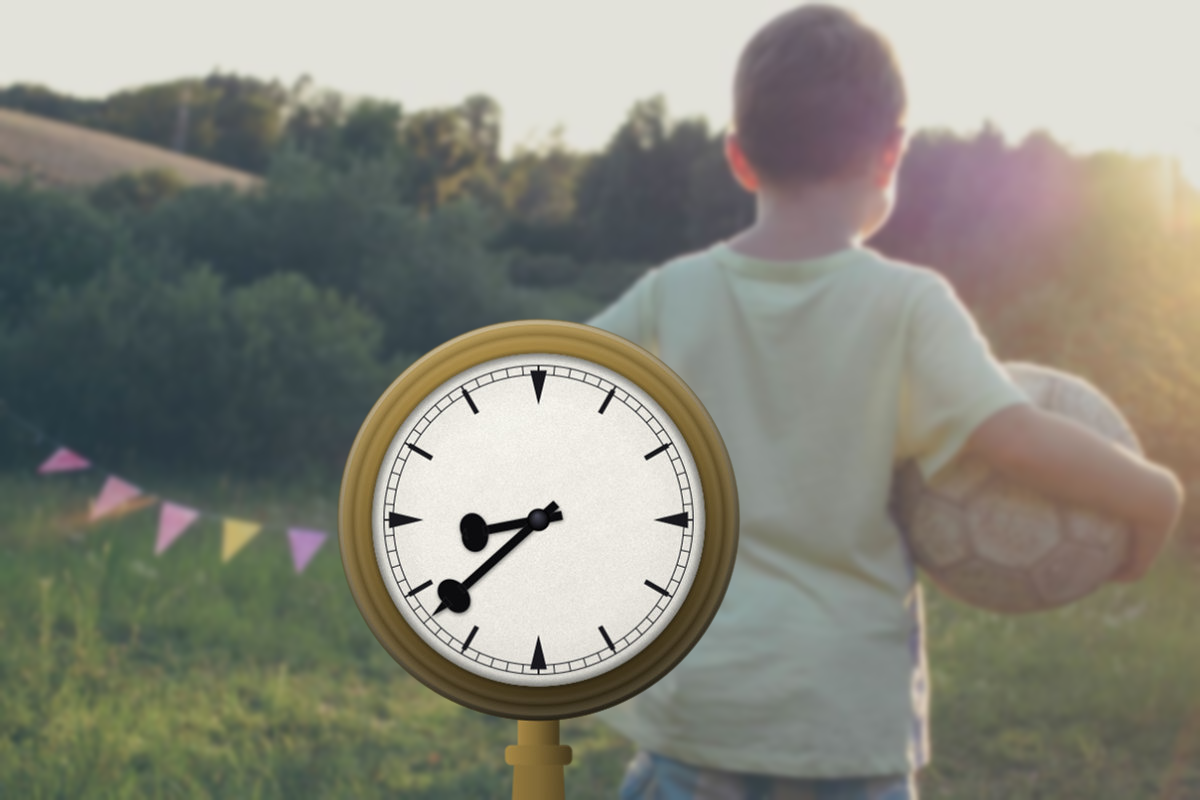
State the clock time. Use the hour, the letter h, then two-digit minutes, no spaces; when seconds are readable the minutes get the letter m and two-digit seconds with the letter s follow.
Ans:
8h38
